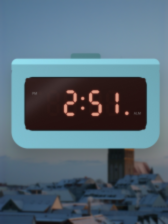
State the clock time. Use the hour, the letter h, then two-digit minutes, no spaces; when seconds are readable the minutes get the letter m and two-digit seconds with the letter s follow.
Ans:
2h51
